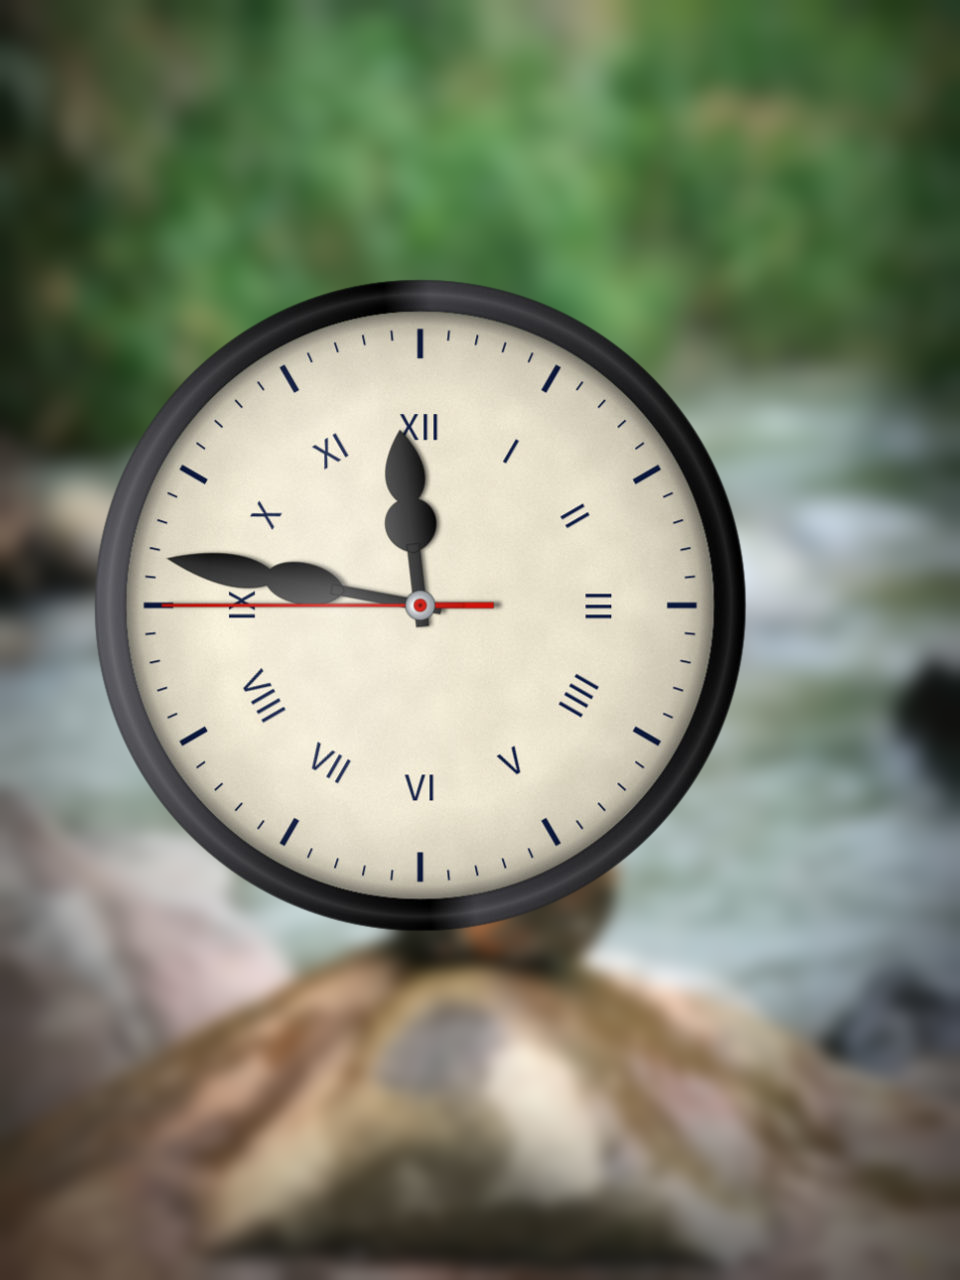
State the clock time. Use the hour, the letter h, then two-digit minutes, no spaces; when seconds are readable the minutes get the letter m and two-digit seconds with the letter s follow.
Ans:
11h46m45s
